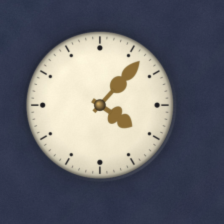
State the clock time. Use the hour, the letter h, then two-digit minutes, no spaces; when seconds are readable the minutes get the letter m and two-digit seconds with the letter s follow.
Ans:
4h07
